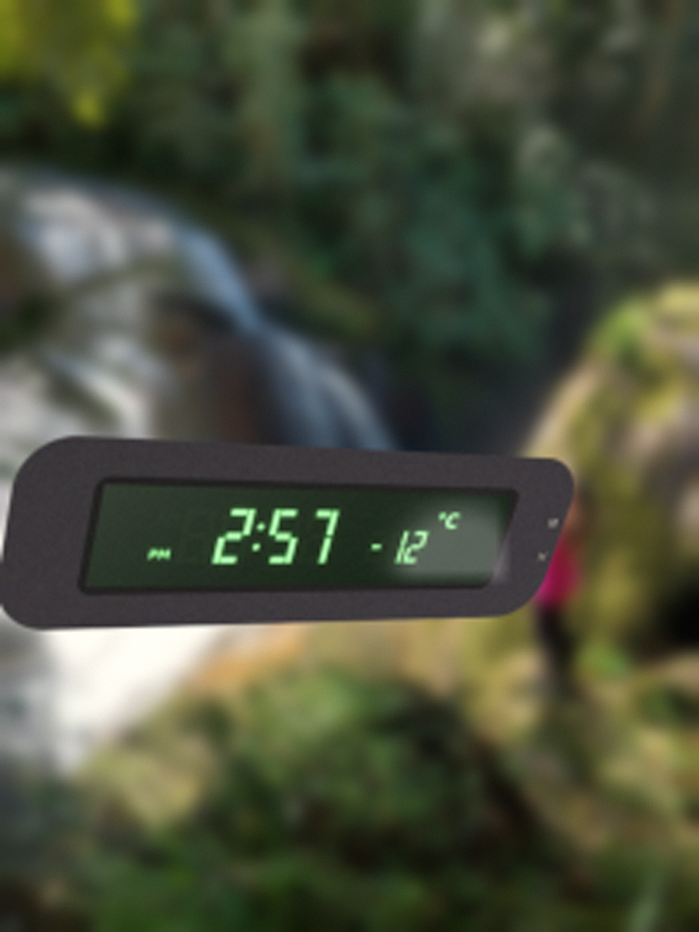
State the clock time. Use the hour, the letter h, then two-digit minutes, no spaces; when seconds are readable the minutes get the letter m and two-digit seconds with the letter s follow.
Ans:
2h57
